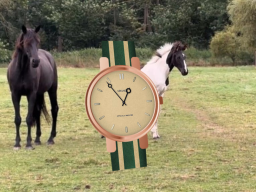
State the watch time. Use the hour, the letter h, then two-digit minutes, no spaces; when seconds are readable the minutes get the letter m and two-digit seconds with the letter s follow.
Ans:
12h54
